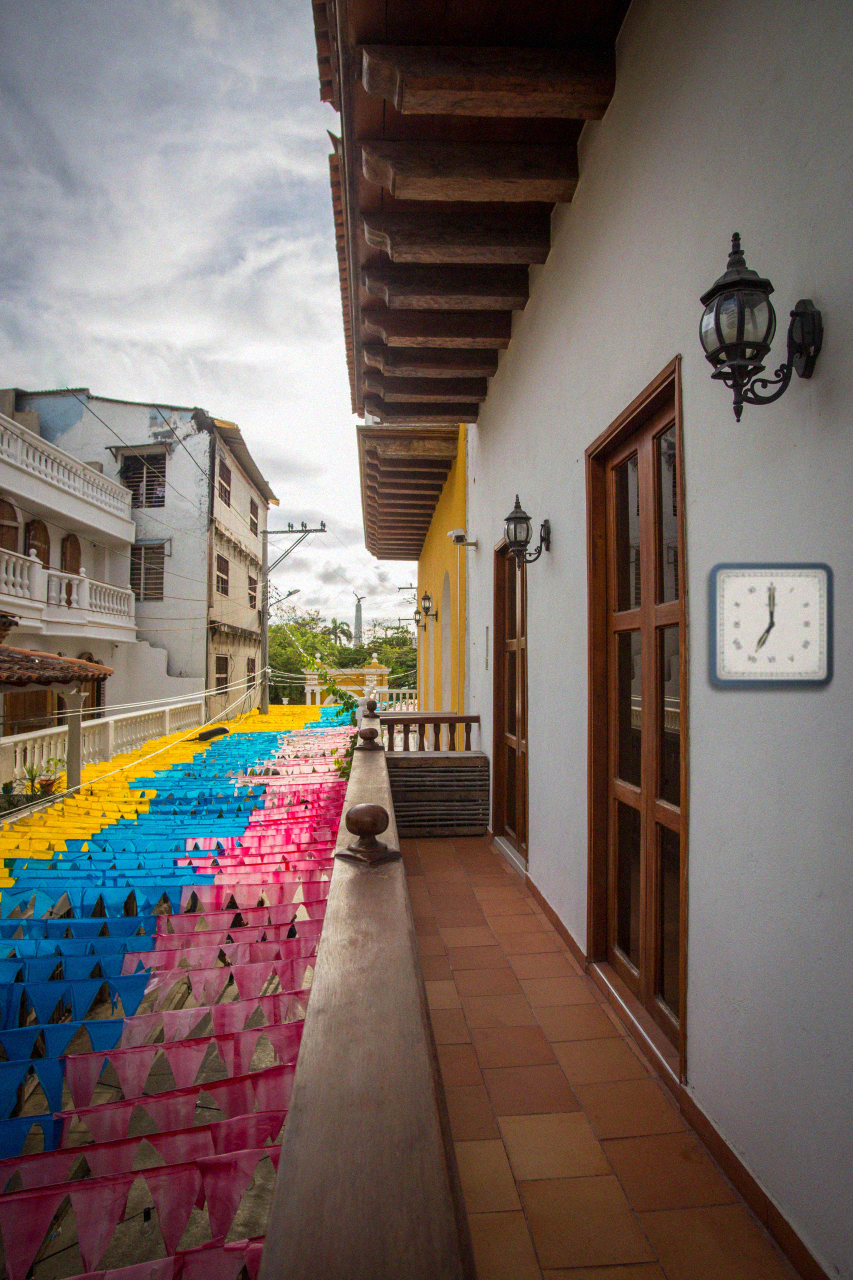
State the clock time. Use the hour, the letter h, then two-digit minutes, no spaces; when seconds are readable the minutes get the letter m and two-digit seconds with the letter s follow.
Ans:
7h00
